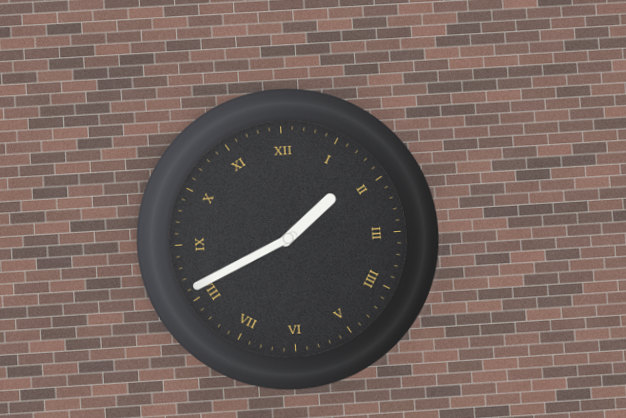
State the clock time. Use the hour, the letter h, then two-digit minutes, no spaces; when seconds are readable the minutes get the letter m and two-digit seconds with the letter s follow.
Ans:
1h41
